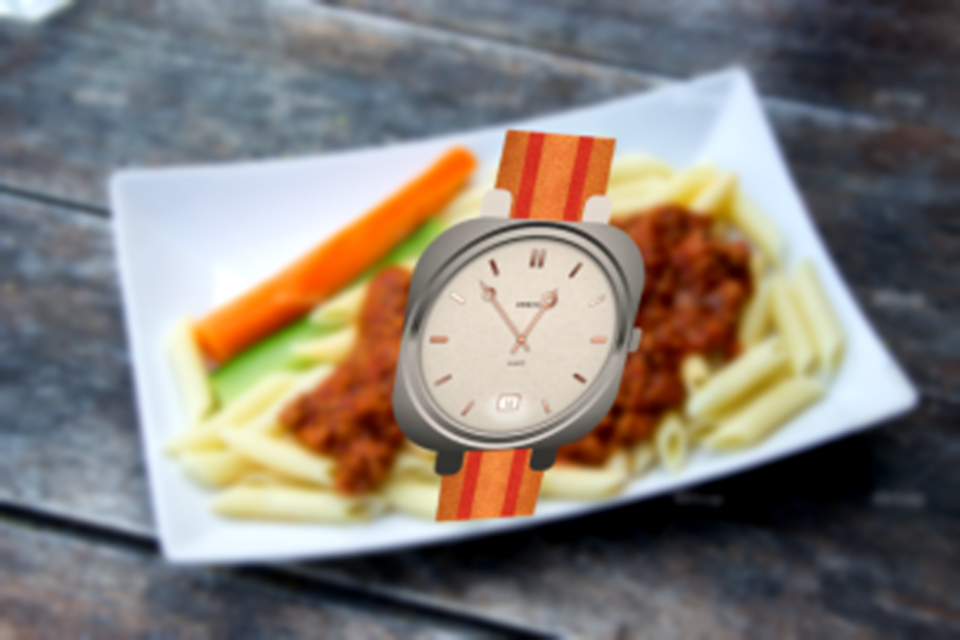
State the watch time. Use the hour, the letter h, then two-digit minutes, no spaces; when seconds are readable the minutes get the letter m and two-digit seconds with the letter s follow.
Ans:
12h53
